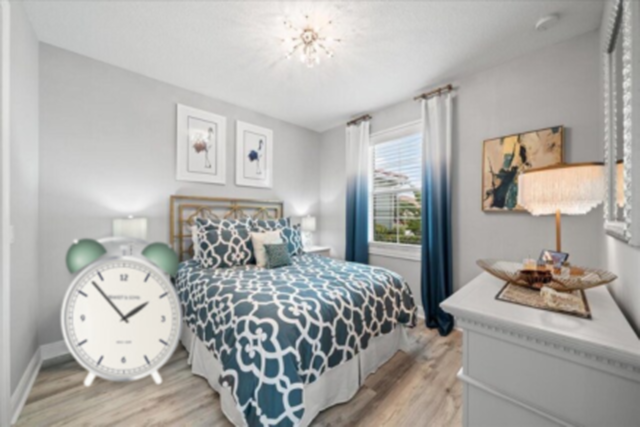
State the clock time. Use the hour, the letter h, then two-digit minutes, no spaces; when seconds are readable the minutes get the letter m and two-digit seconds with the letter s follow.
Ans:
1h53
